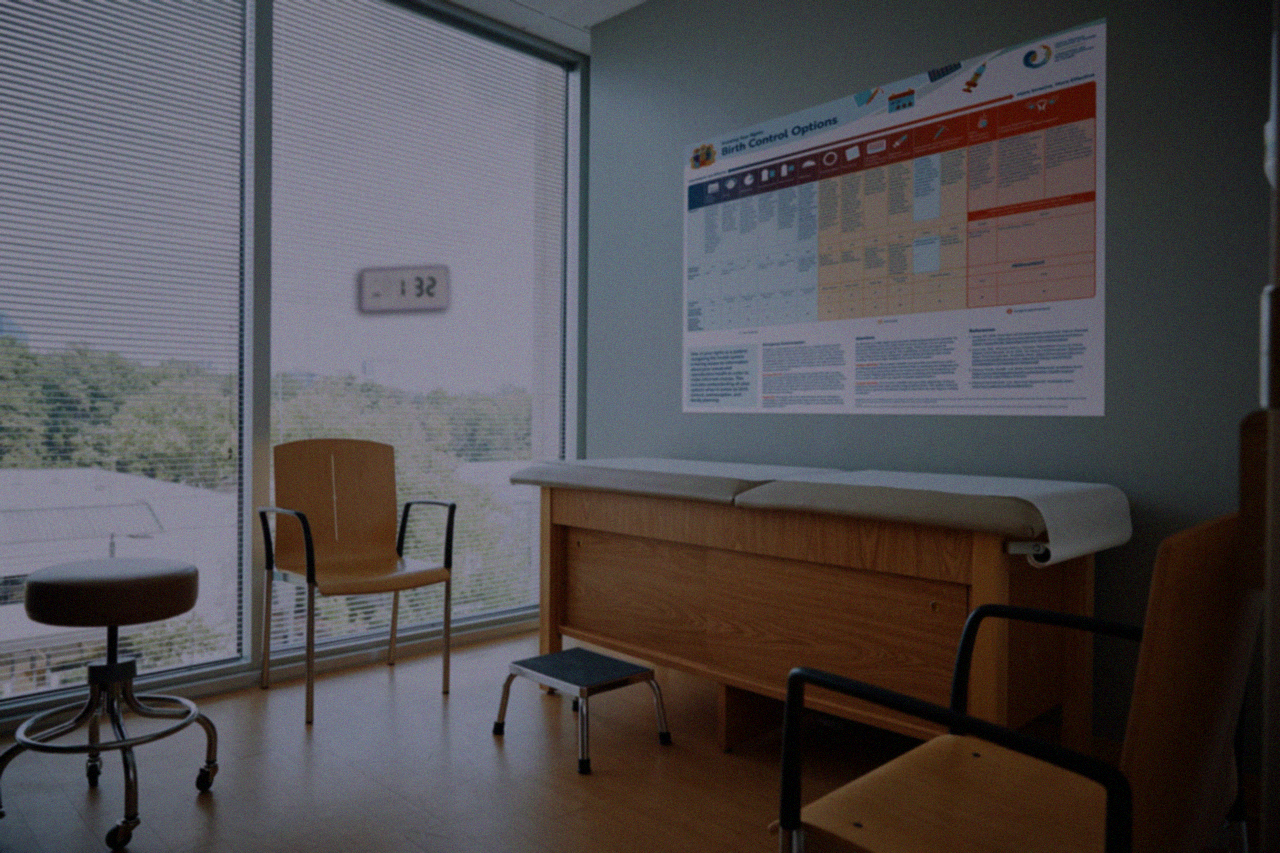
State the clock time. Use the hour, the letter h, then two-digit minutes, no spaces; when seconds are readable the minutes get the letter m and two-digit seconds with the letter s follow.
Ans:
1h32
